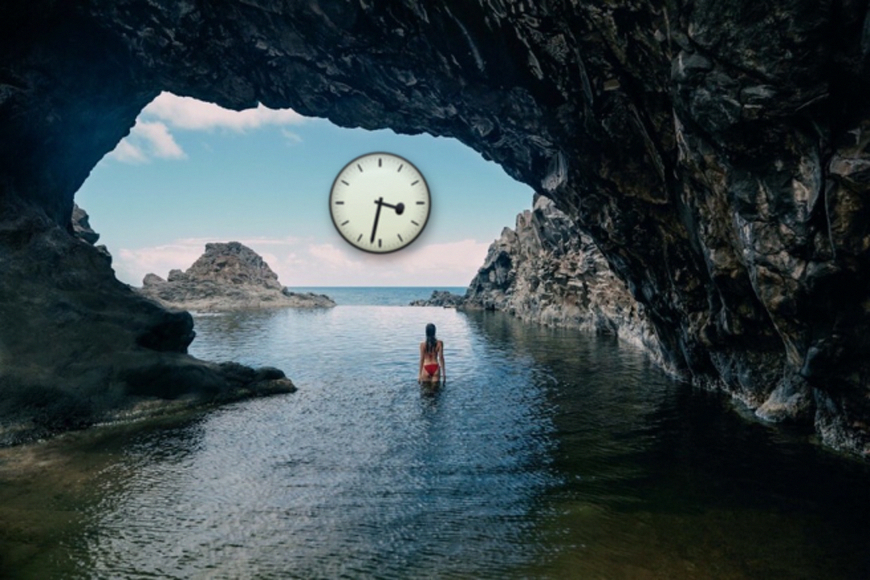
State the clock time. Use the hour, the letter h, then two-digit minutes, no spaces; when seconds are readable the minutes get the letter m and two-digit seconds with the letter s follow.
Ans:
3h32
